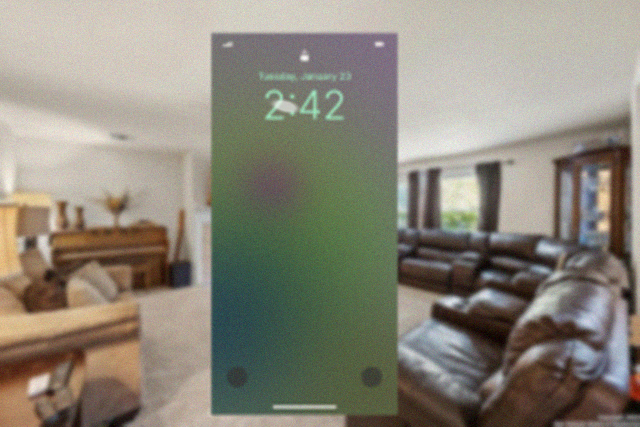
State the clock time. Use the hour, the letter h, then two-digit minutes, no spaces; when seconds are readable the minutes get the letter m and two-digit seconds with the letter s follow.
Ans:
2h42
